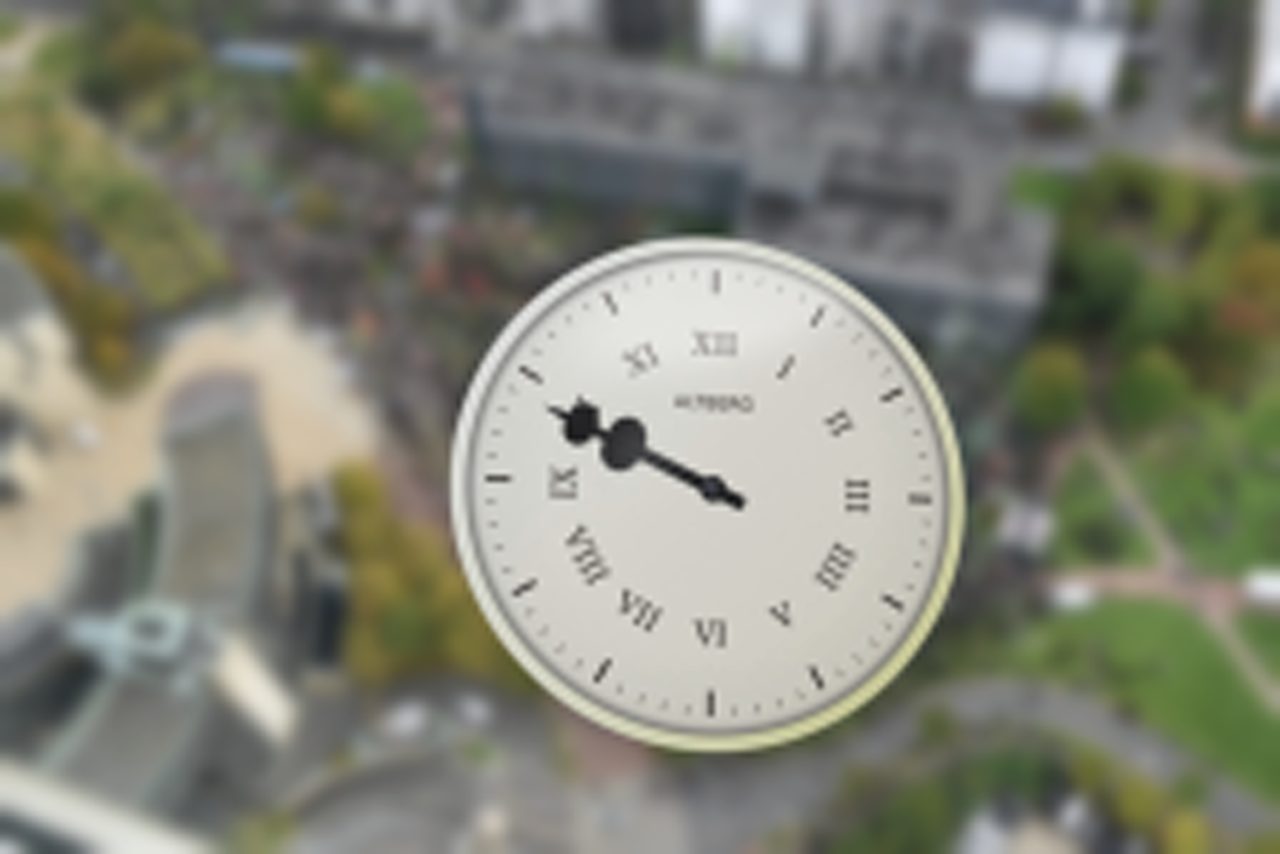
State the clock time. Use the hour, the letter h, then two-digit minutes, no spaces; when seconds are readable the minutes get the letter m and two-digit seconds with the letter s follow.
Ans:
9h49
